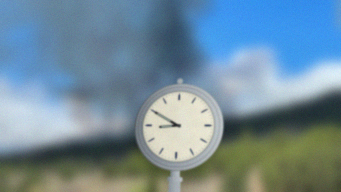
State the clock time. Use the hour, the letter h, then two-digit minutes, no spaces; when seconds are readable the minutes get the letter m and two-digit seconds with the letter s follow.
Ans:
8h50
